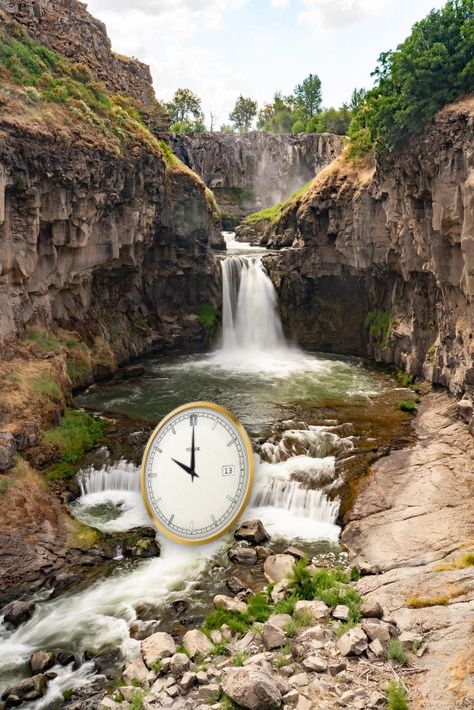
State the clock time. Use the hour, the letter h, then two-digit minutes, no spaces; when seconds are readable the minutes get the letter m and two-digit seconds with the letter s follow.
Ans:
10h00
